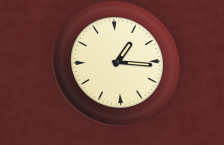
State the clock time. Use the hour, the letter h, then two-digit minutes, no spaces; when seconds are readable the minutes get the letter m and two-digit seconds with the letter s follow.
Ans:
1h16
